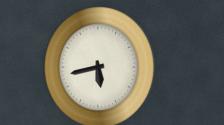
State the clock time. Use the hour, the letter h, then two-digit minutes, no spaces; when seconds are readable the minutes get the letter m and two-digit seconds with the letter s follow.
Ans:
5h43
